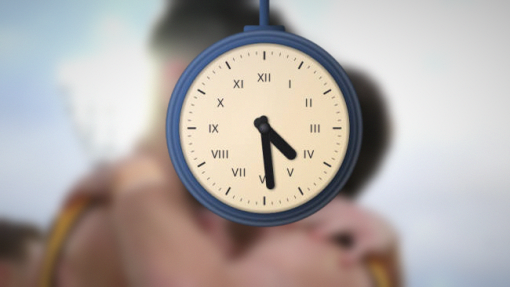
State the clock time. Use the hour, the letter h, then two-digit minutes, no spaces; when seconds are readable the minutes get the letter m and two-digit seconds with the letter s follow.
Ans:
4h29
